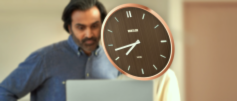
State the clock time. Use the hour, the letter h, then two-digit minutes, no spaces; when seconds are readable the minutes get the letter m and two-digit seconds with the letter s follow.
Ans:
7h43
